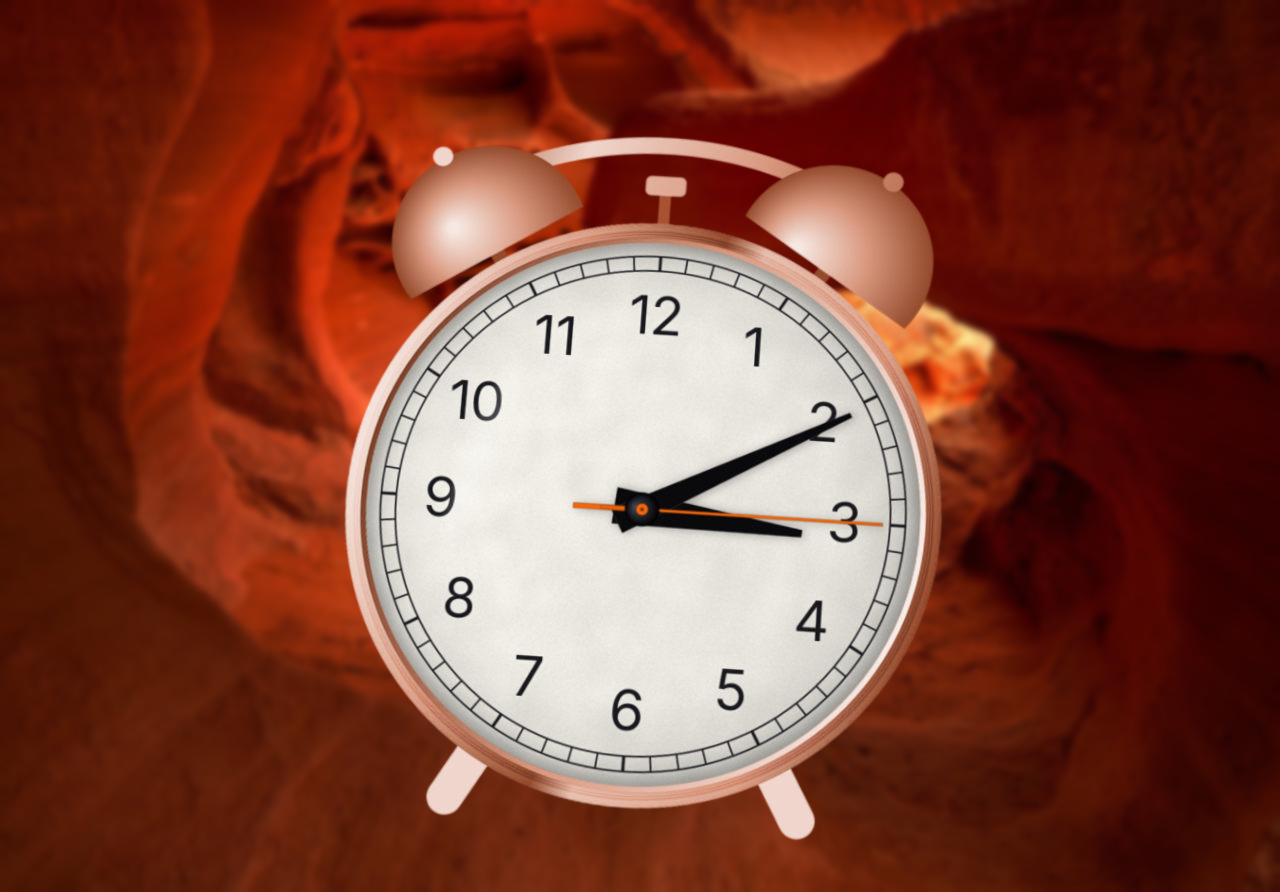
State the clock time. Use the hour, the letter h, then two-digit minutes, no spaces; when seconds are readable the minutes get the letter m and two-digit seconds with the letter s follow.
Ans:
3h10m15s
